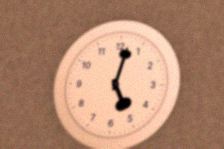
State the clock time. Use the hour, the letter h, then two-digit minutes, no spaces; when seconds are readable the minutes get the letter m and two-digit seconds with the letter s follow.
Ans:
5h02
